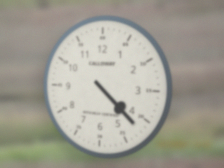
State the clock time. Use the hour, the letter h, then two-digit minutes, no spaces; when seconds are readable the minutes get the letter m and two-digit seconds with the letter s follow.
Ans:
4h22
